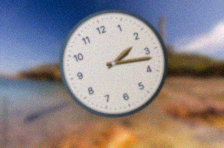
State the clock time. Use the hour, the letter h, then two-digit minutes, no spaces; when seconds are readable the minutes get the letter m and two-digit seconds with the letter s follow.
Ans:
2h17
